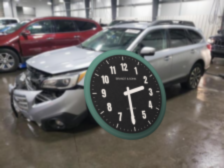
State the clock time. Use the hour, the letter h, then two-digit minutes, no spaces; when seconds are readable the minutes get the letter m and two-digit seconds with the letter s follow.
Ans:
2h30
